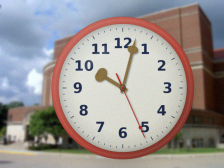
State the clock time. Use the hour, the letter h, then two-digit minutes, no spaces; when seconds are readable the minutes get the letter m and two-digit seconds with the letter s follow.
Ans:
10h02m26s
